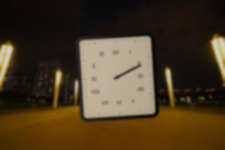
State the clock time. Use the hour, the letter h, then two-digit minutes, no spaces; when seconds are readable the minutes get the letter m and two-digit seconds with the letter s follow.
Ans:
2h11
